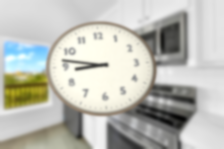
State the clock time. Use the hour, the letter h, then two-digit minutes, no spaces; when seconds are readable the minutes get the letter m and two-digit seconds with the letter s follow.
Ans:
8h47
